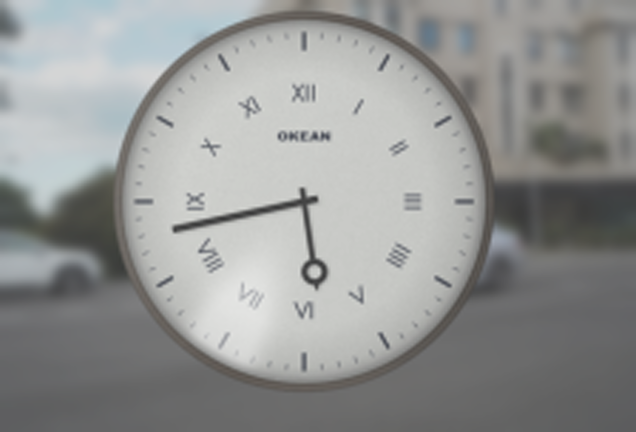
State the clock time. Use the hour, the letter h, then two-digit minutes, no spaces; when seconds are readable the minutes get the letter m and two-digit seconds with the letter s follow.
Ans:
5h43
